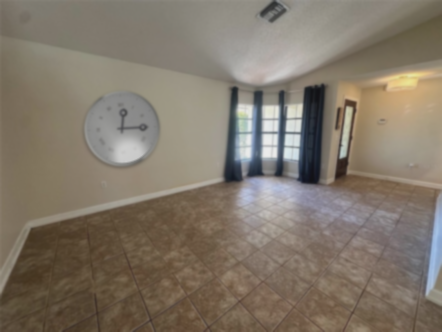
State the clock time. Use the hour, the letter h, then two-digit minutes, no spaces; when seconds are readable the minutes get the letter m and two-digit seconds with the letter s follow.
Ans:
12h15
